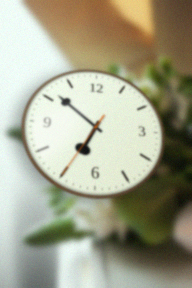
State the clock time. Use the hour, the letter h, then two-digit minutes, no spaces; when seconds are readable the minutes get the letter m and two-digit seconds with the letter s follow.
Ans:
6h51m35s
